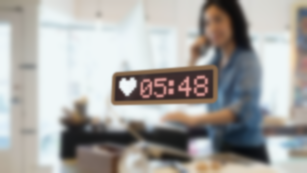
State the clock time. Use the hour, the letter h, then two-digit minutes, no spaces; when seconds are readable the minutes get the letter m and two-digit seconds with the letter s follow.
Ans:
5h48
